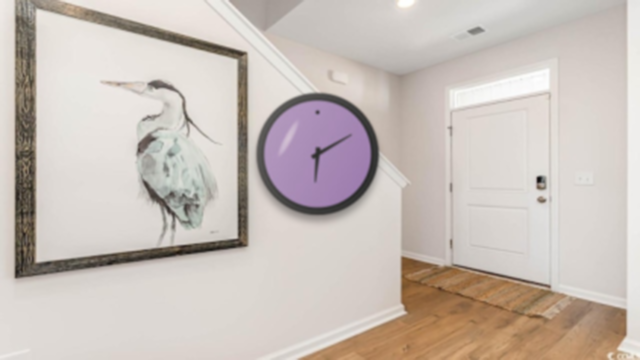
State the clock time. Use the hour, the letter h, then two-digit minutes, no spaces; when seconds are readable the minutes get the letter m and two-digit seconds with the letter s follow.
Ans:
6h10
